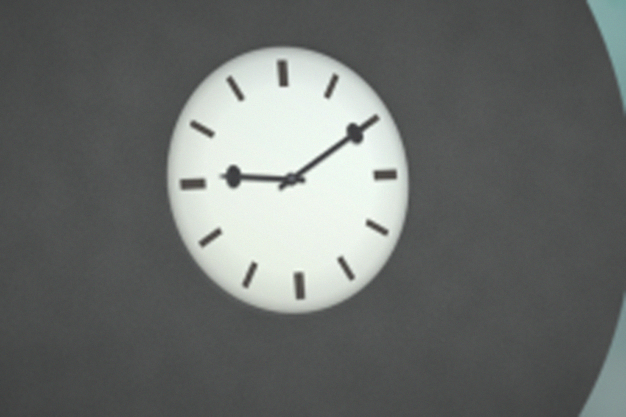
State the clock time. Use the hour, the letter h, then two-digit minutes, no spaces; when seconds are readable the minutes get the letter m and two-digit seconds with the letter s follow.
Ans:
9h10
